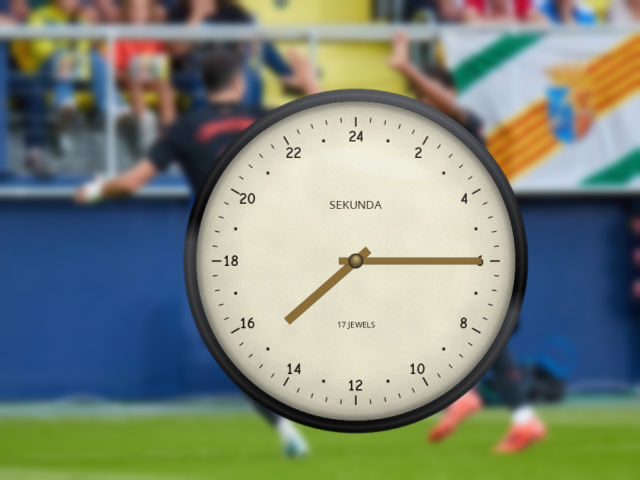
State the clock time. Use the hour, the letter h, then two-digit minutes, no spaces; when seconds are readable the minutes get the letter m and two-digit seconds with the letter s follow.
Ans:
15h15
